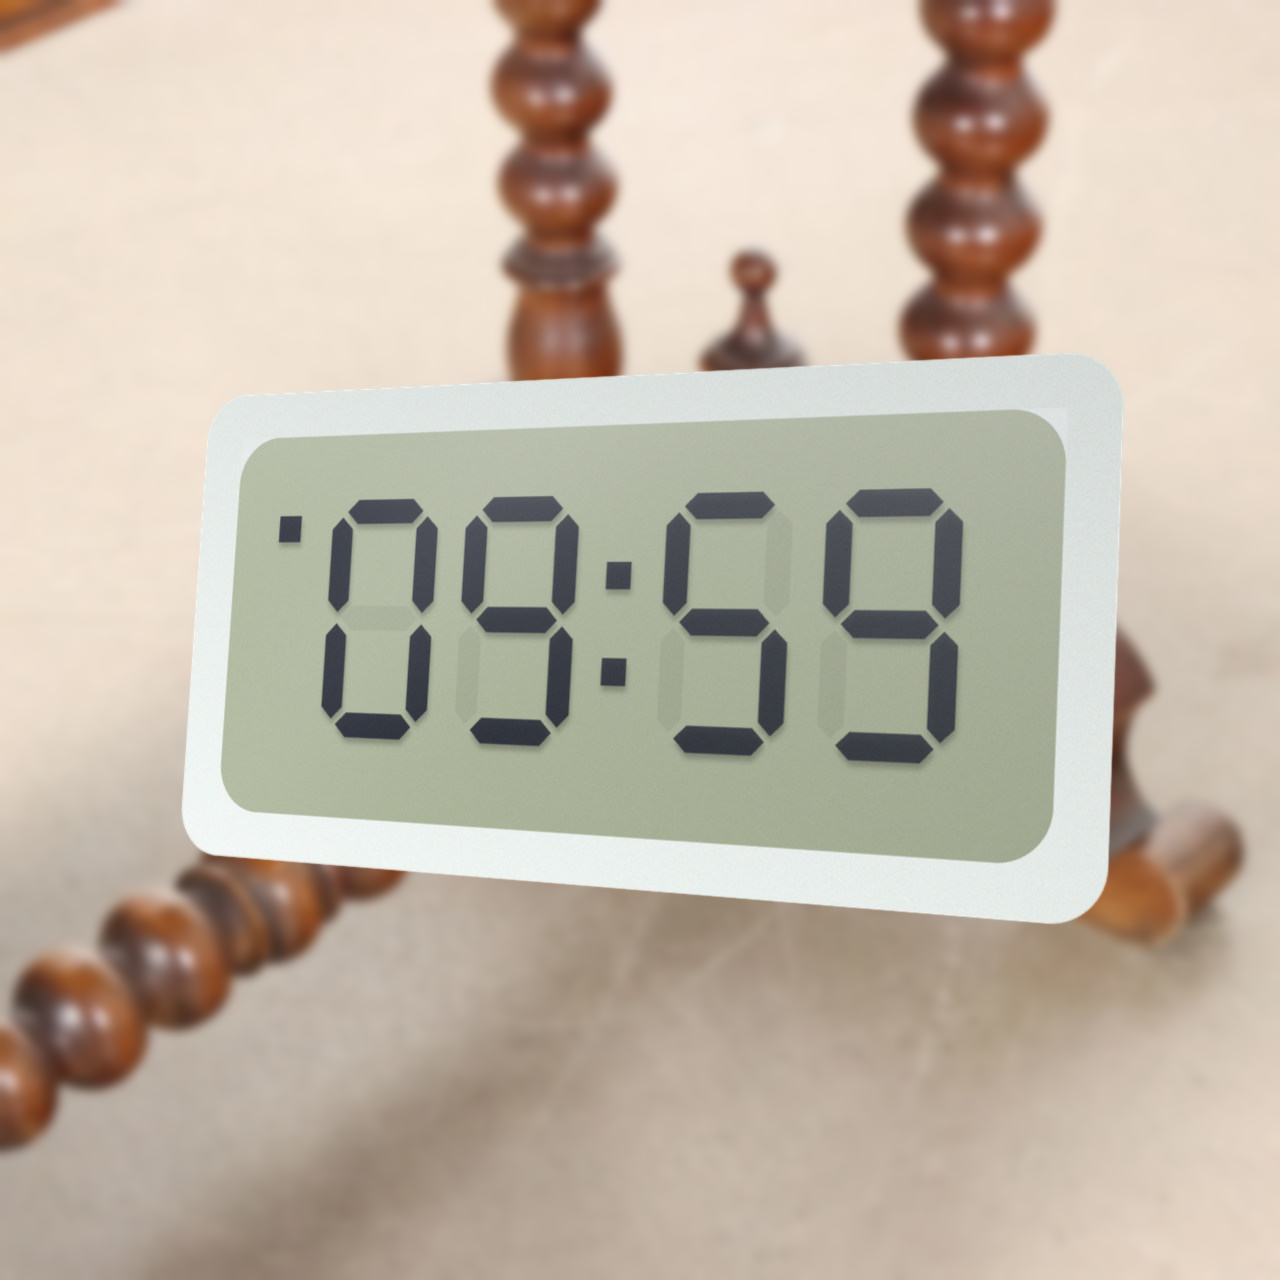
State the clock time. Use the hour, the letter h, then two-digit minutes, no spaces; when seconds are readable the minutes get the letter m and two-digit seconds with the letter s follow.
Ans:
9h59
